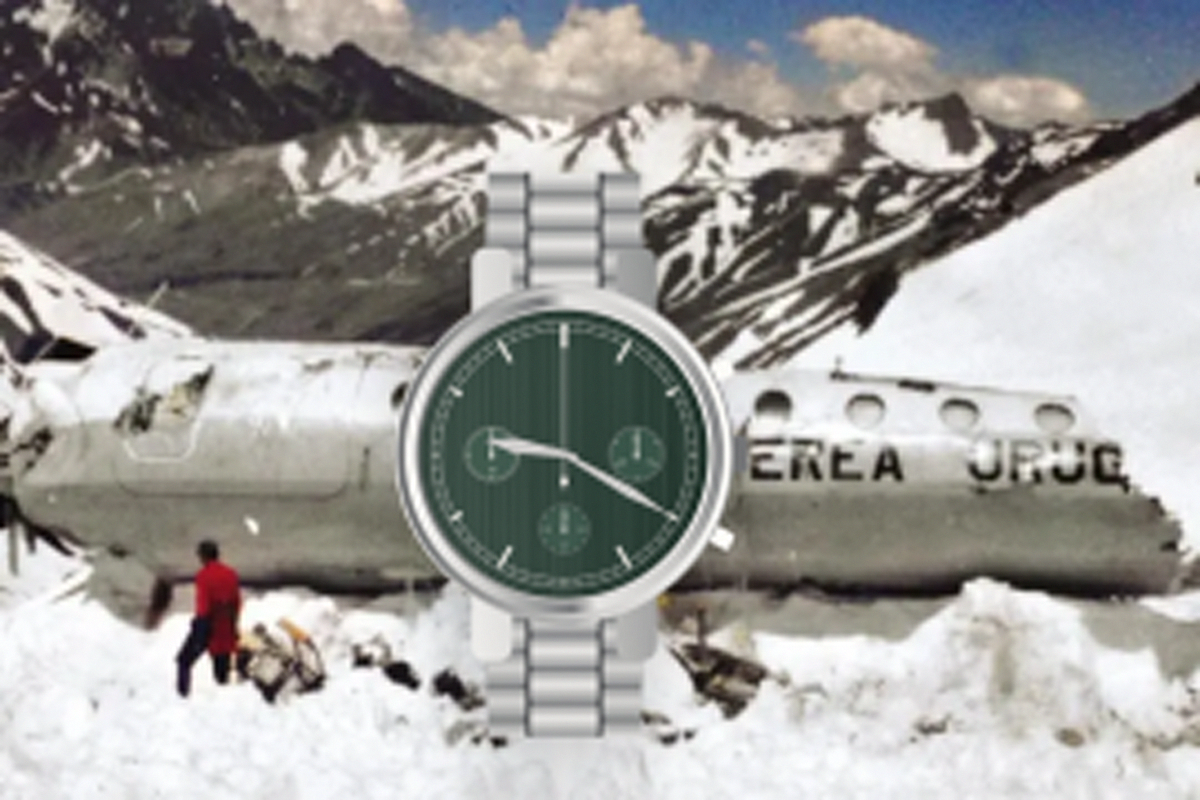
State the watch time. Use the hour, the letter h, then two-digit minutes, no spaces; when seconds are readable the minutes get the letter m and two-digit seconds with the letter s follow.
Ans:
9h20
